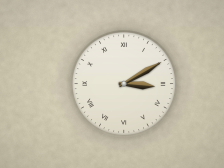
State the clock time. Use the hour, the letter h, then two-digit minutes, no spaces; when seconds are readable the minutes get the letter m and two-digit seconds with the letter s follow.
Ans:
3h10
